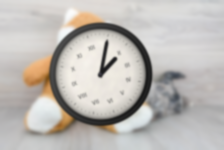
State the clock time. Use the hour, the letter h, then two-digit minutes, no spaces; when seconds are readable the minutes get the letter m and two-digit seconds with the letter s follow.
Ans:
2h05
